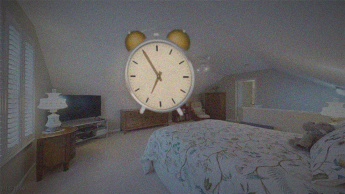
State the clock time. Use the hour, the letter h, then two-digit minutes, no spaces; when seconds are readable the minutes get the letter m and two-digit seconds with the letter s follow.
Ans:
6h55
